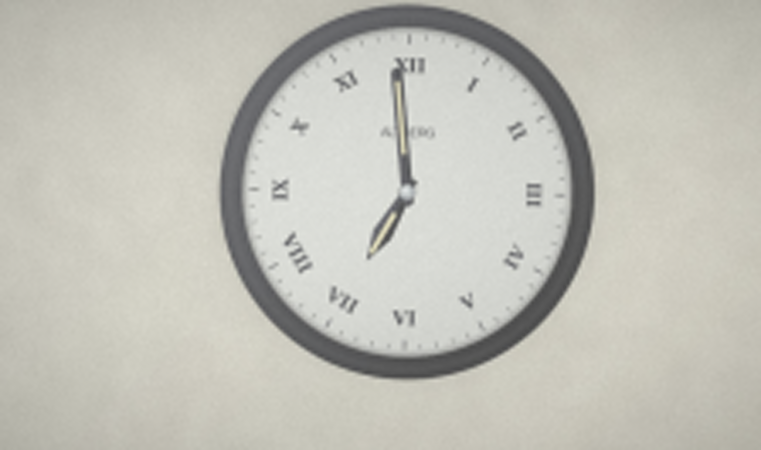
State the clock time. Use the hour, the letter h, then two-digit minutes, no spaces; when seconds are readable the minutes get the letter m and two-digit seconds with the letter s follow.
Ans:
6h59
